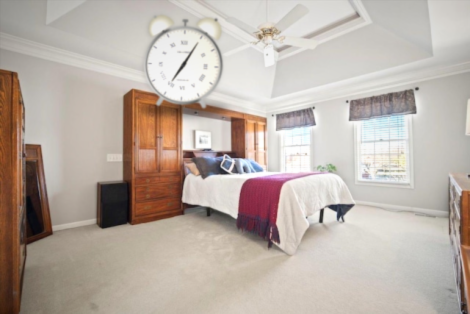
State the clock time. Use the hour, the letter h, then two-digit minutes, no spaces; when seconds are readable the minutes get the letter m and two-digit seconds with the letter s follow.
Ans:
7h05
